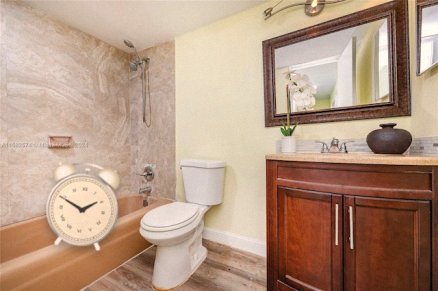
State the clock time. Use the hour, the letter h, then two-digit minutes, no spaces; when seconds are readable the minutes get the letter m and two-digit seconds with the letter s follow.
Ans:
1h49
